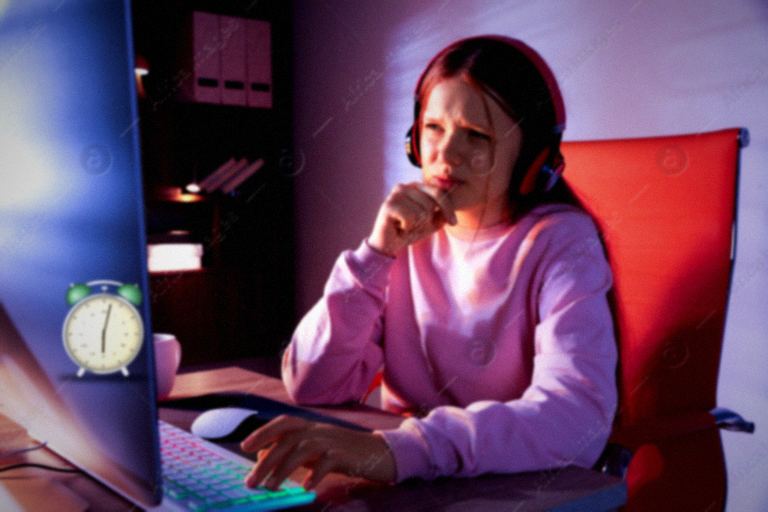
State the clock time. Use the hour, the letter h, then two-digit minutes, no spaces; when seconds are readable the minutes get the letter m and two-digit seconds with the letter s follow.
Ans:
6h02
